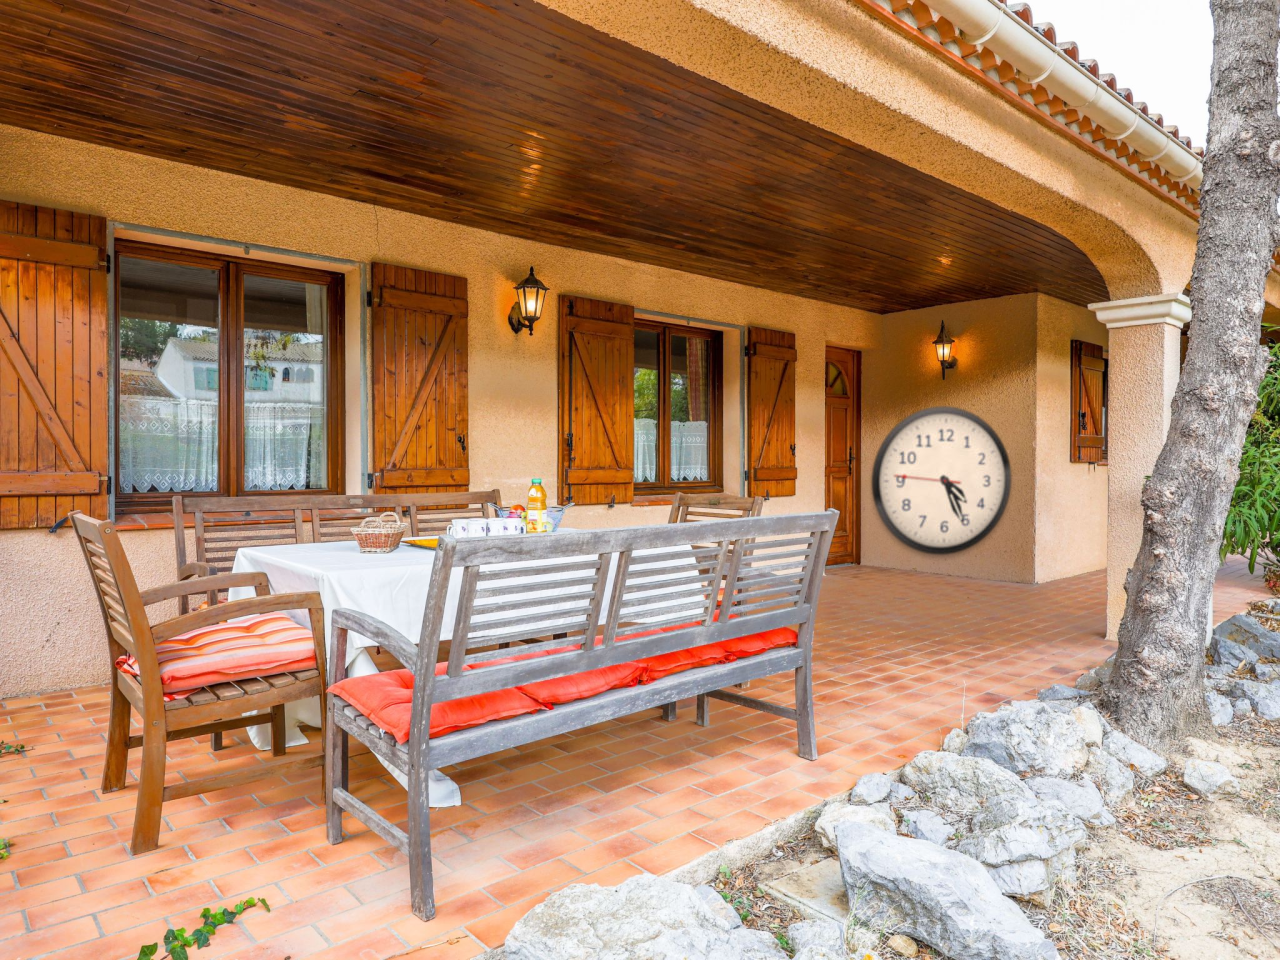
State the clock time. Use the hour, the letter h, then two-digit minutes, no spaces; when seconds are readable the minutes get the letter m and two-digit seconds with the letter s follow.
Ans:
4h25m46s
